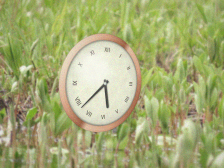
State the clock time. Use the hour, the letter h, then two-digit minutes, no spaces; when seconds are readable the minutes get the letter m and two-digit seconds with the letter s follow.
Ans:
5h38
